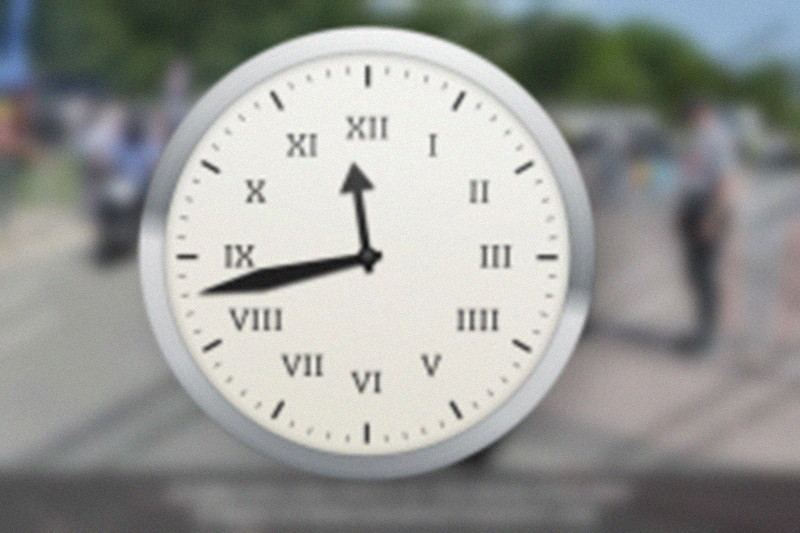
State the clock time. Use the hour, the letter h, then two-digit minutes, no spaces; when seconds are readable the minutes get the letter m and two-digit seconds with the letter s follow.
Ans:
11h43
